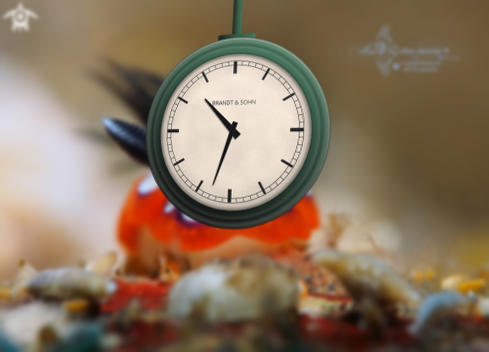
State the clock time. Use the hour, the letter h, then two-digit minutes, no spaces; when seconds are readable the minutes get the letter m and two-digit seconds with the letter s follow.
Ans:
10h33
